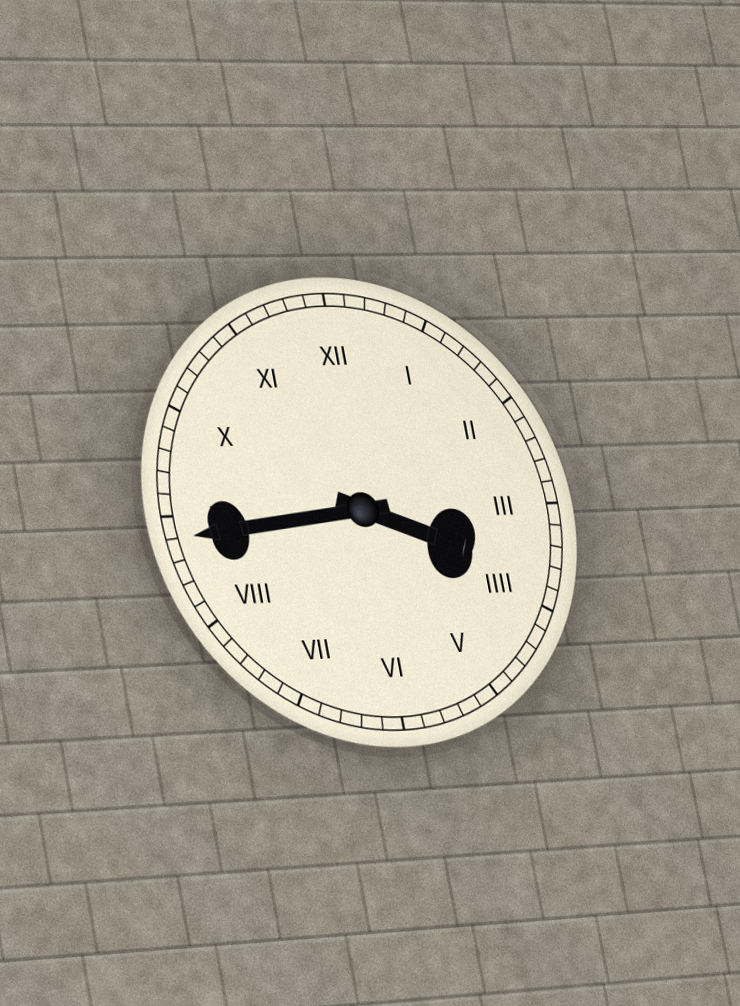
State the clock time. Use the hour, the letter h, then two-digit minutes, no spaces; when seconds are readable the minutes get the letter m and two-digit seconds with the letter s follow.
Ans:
3h44
